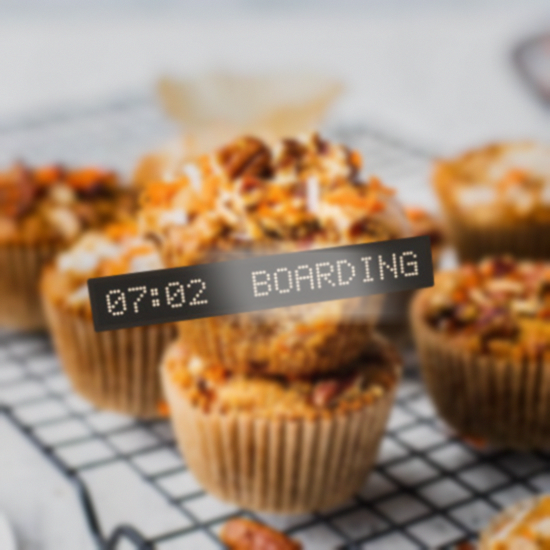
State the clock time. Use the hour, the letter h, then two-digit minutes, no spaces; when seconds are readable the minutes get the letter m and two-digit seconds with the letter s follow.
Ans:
7h02
